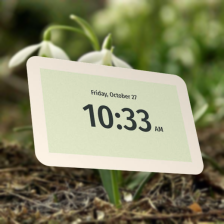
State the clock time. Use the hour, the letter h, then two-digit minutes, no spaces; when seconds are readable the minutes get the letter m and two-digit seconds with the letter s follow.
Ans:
10h33
